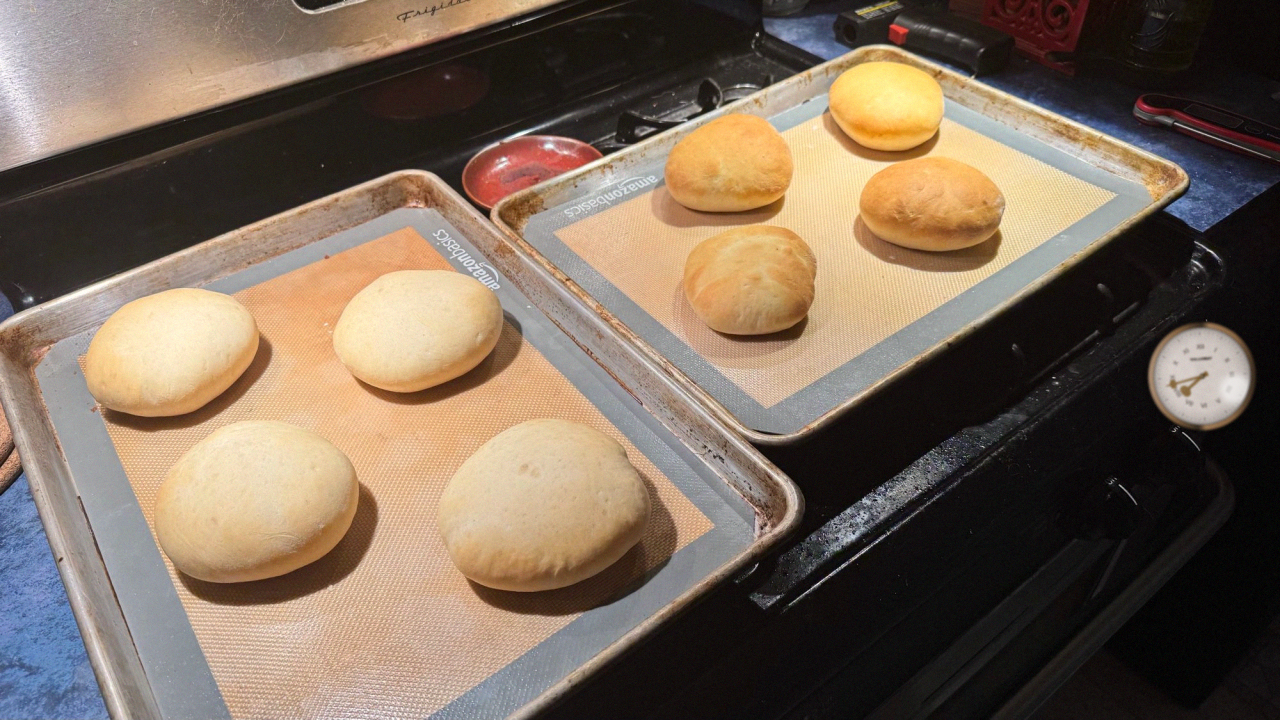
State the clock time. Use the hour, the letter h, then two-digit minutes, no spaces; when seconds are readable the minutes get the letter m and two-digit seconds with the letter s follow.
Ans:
7h43
